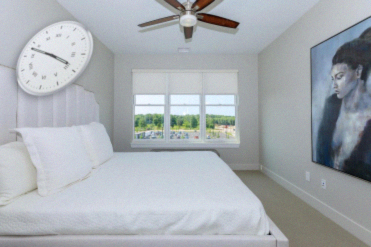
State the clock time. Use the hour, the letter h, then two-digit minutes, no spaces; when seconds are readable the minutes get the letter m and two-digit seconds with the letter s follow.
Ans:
3h48
